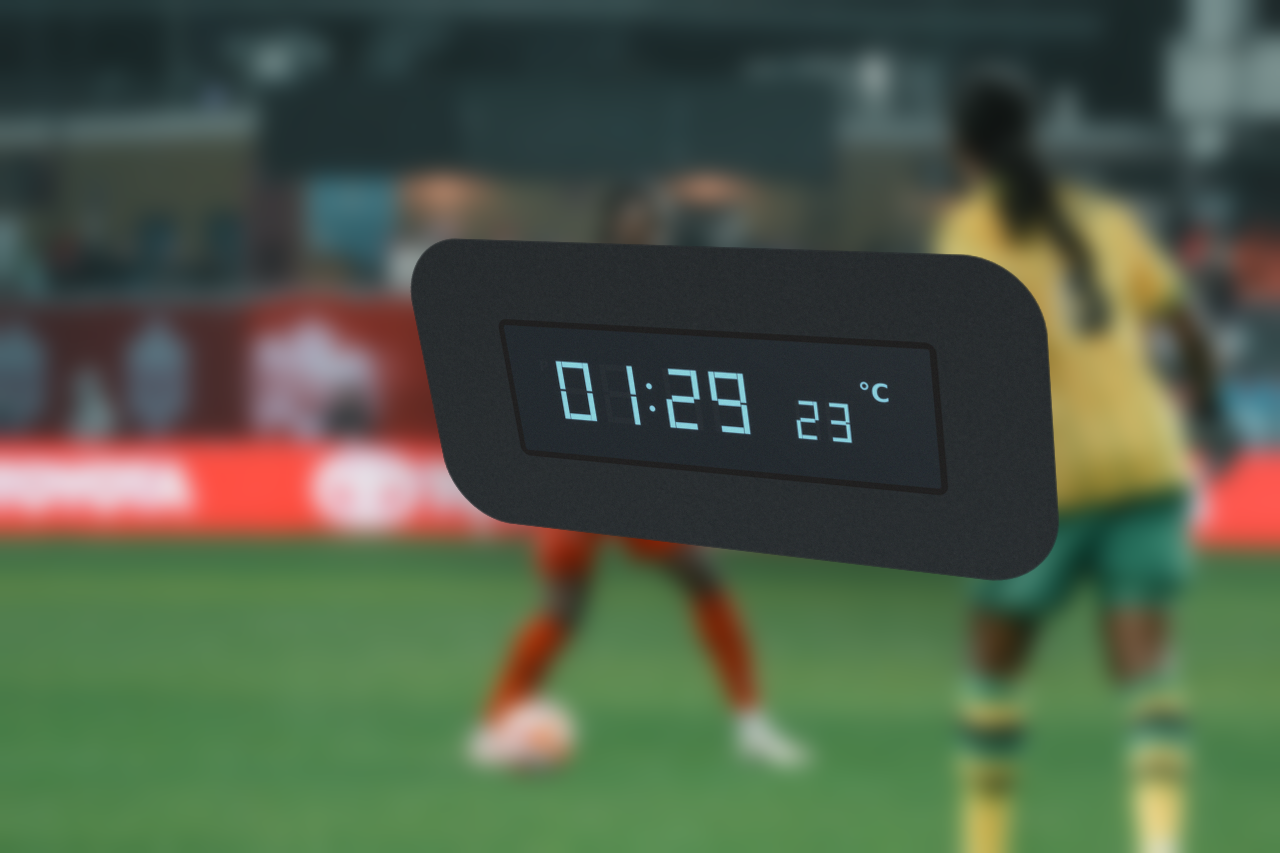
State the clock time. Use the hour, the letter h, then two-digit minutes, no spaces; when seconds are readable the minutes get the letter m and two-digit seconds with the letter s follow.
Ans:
1h29
